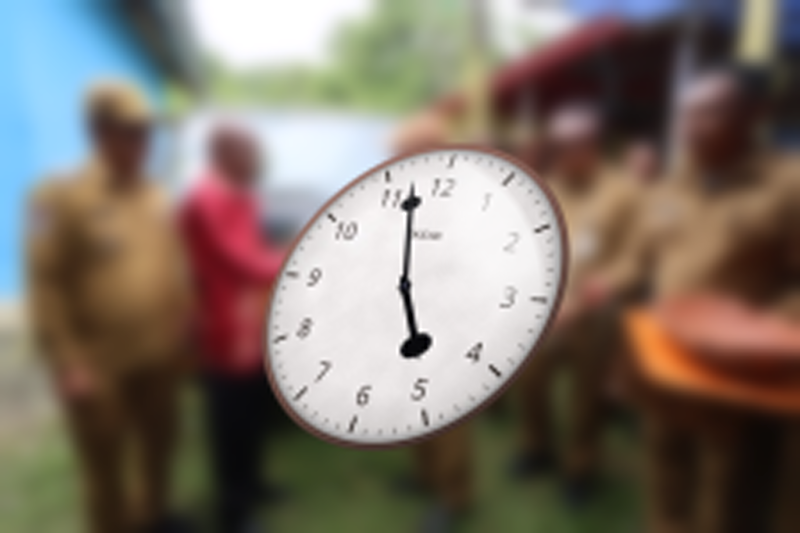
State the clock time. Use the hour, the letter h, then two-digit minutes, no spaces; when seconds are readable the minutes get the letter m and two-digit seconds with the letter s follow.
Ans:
4h57
